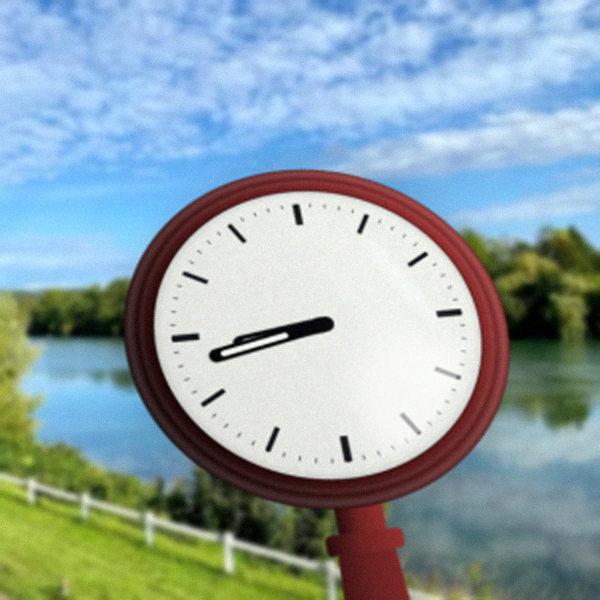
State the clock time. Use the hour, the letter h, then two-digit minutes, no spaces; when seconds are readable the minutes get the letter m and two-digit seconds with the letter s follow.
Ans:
8h43
